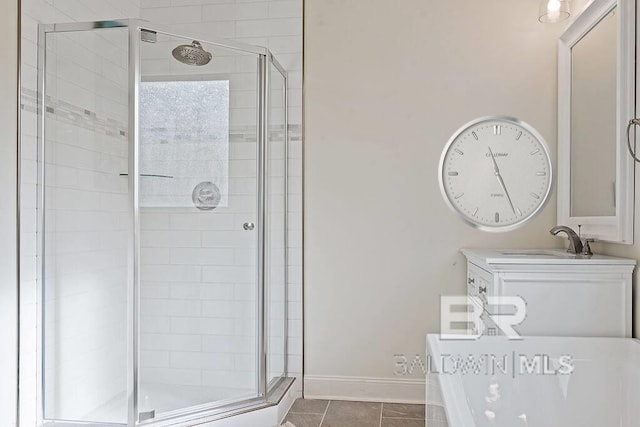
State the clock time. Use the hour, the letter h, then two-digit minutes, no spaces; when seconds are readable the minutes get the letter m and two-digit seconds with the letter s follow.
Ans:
11h26
